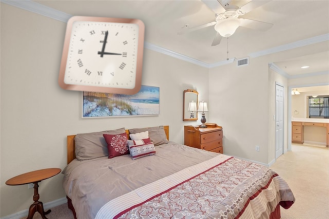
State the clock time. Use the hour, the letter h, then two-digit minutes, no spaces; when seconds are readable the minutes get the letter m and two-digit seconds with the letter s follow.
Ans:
3h01
